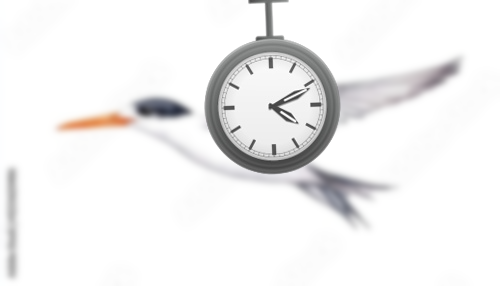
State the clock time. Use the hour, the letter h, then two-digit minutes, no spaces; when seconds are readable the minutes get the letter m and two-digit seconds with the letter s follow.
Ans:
4h11
